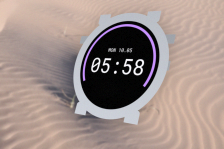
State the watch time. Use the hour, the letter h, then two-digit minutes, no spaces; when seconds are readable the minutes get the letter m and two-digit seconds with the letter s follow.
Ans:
5h58
